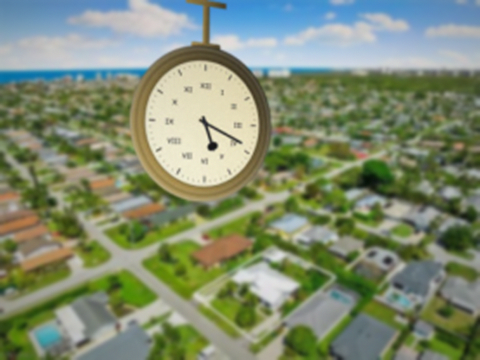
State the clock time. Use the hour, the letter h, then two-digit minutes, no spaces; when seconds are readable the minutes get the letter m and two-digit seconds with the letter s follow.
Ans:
5h19
